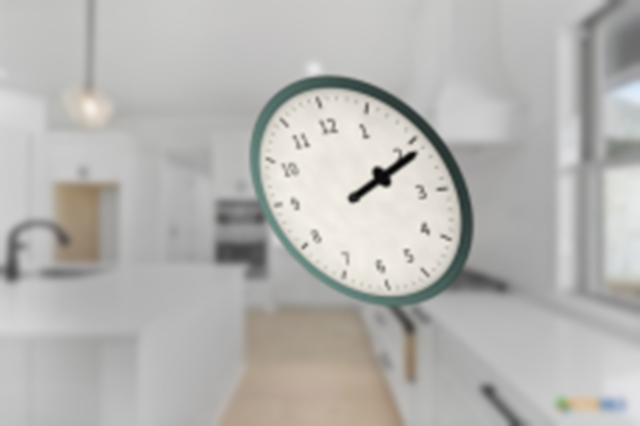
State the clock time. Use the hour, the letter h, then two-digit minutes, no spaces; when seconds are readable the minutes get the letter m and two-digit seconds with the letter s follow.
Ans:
2h11
